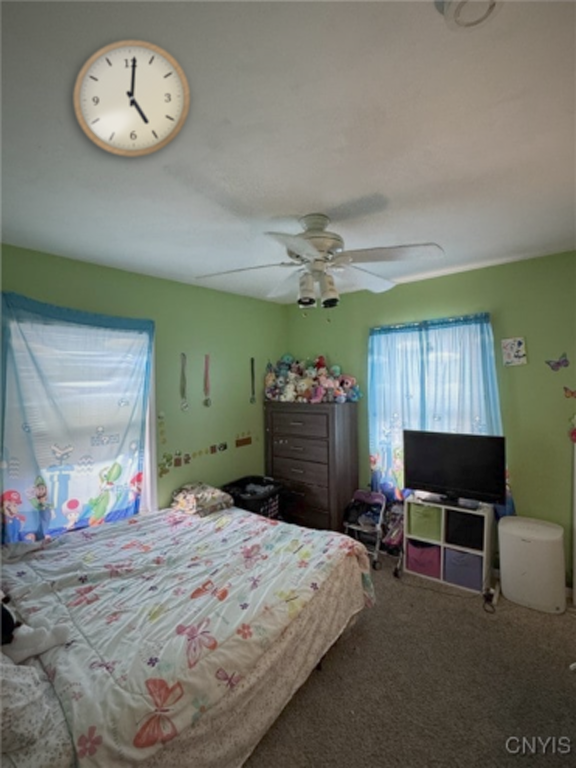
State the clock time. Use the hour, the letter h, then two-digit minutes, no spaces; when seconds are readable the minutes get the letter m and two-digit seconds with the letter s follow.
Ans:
5h01
